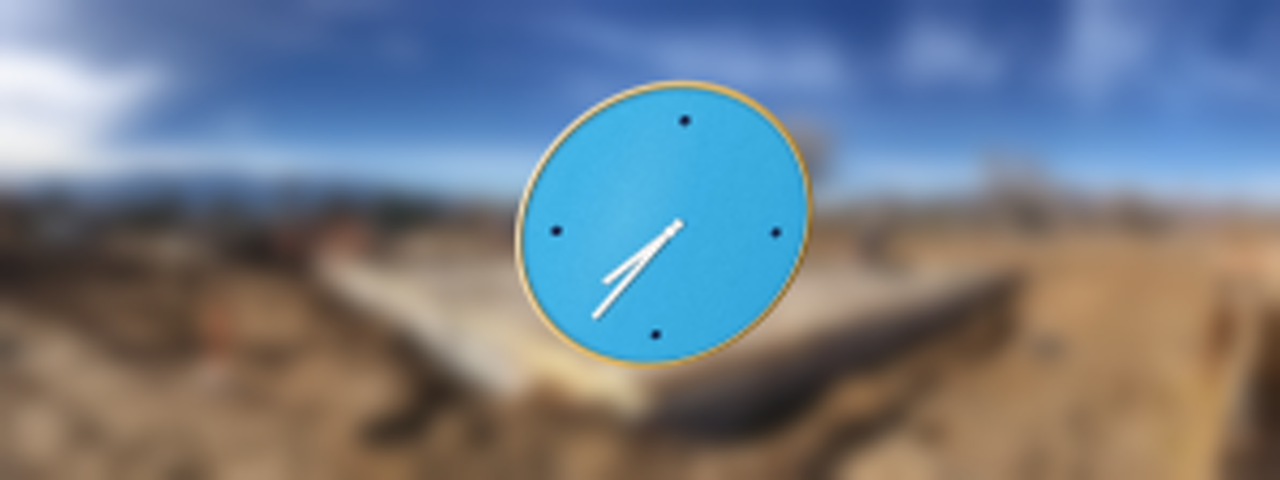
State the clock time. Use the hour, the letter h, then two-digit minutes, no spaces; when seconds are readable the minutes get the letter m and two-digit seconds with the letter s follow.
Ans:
7h36
